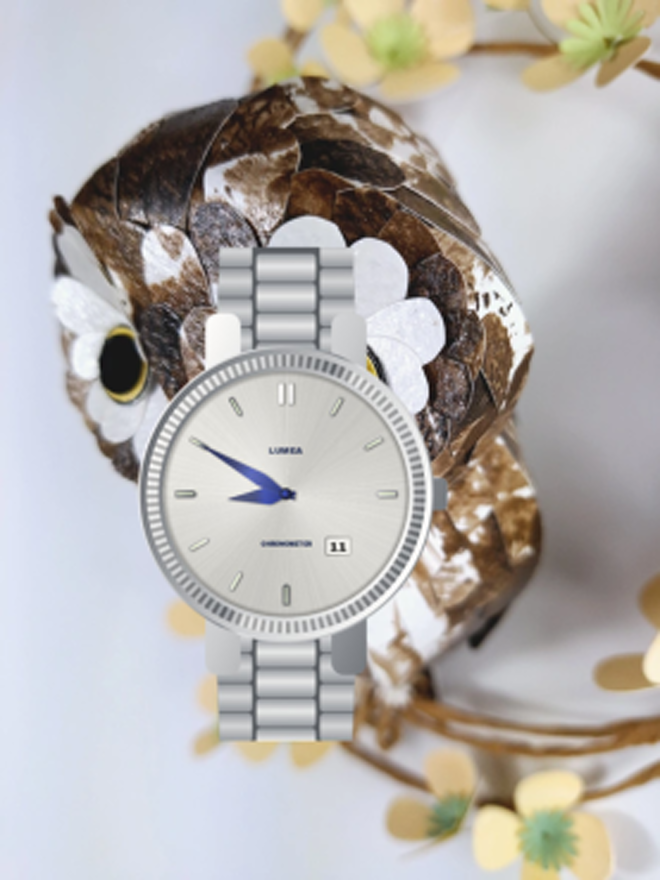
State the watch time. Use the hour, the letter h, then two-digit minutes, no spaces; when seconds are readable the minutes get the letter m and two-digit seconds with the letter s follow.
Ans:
8h50
